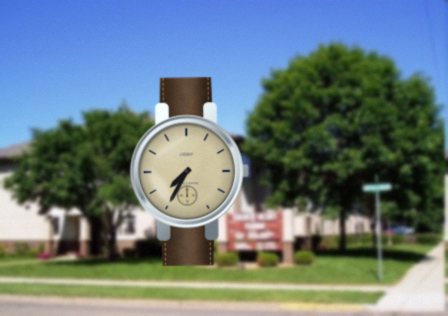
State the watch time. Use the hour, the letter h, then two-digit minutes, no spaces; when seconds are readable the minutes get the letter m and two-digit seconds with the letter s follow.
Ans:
7h35
